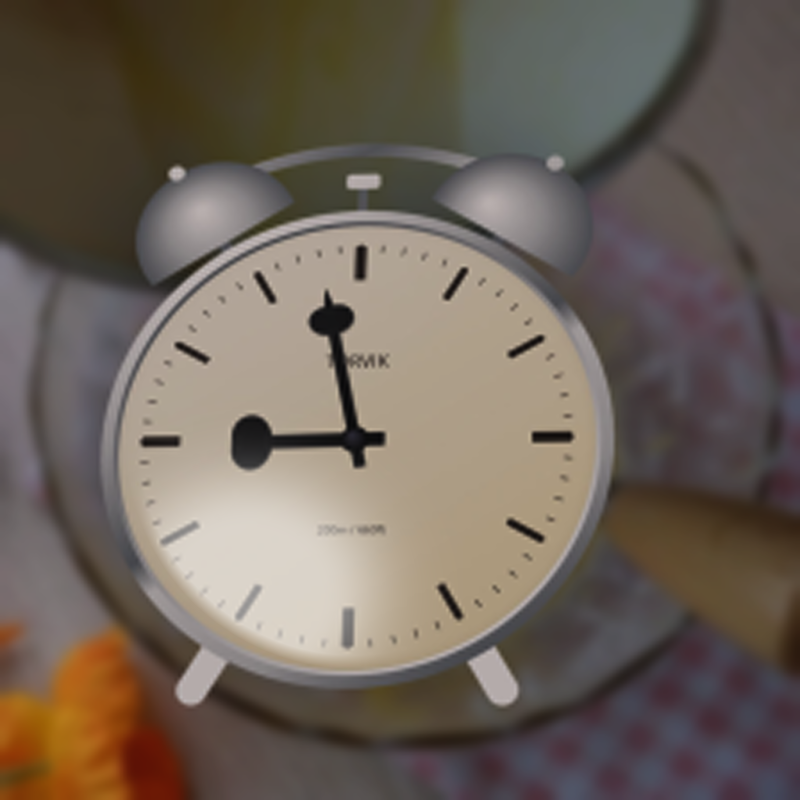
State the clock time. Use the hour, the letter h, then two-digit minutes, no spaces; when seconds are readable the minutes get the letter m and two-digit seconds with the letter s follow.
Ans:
8h58
